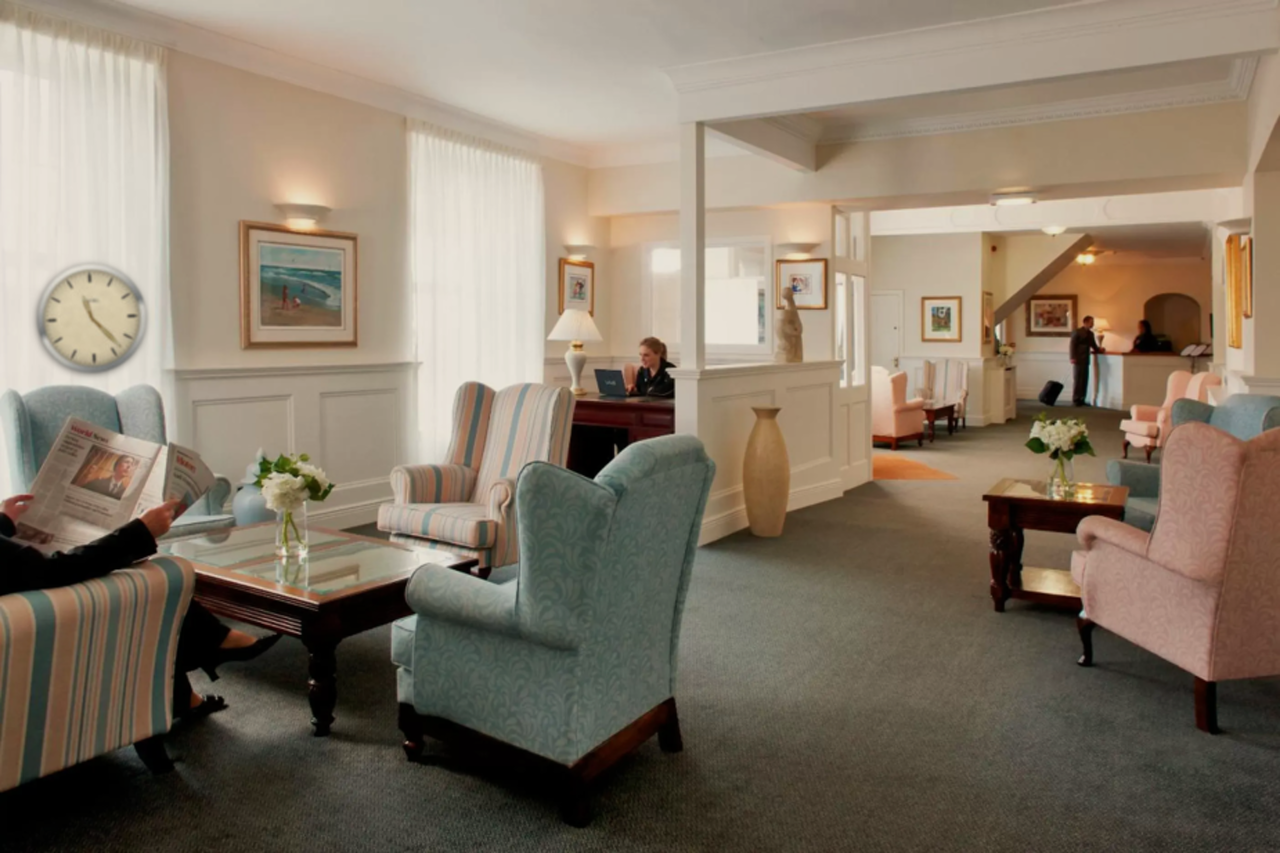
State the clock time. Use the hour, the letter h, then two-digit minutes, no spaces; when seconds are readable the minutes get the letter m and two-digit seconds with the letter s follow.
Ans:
11h23
